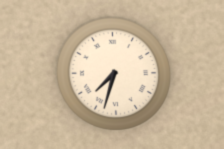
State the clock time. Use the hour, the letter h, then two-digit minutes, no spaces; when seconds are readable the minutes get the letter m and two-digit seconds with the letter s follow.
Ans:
7h33
